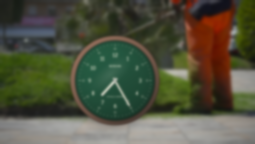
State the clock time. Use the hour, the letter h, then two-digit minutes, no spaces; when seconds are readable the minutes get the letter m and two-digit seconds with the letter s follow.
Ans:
7h25
